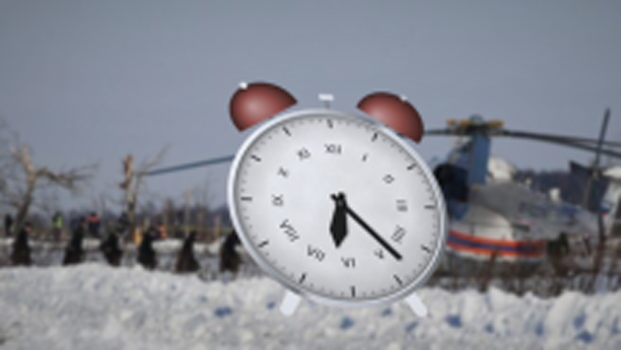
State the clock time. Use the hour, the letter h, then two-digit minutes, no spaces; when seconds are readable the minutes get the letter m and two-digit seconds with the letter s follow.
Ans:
6h23
